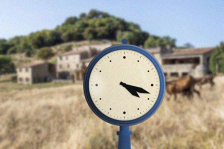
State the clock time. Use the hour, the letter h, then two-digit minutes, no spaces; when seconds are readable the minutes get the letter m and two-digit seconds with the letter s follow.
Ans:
4h18
